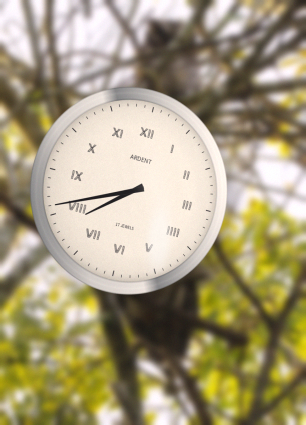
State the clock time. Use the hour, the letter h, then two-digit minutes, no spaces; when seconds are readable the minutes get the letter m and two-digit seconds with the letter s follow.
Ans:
7h41
